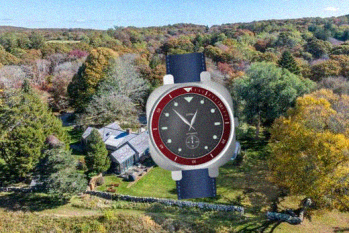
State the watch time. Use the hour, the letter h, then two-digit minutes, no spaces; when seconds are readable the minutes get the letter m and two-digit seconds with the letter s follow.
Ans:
12h53
